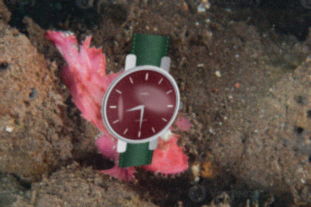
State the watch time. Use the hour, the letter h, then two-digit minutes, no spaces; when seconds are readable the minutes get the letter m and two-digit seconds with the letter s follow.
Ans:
8h30
